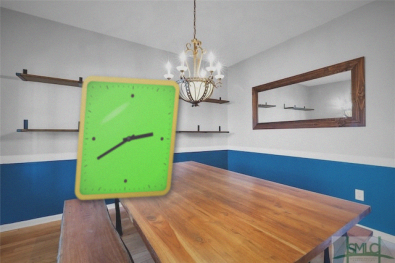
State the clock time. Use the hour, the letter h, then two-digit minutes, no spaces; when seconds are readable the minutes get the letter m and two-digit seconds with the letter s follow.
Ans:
2h40
